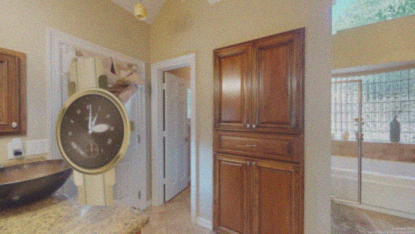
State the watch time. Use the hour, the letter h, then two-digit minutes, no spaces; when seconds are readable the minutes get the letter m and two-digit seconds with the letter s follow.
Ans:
1h01
